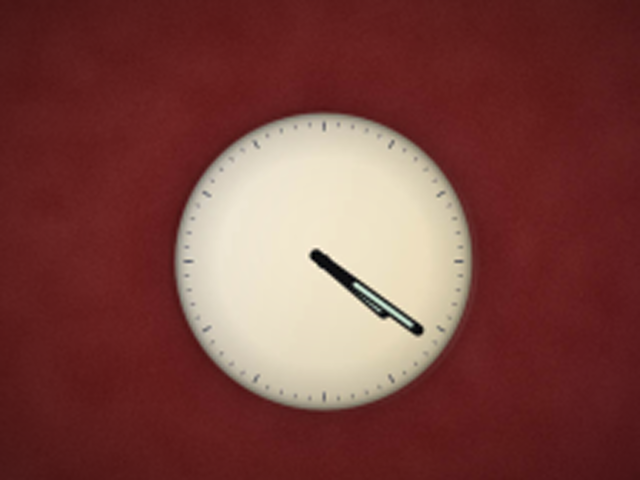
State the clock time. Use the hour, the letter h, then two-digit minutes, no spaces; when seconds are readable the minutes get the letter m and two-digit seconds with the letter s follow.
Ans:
4h21
